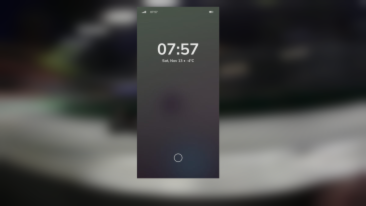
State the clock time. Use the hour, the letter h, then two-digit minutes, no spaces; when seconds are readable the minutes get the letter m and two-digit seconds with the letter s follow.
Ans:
7h57
